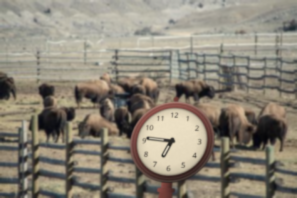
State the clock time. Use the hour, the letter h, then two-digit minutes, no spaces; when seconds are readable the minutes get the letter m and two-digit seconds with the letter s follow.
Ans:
6h46
